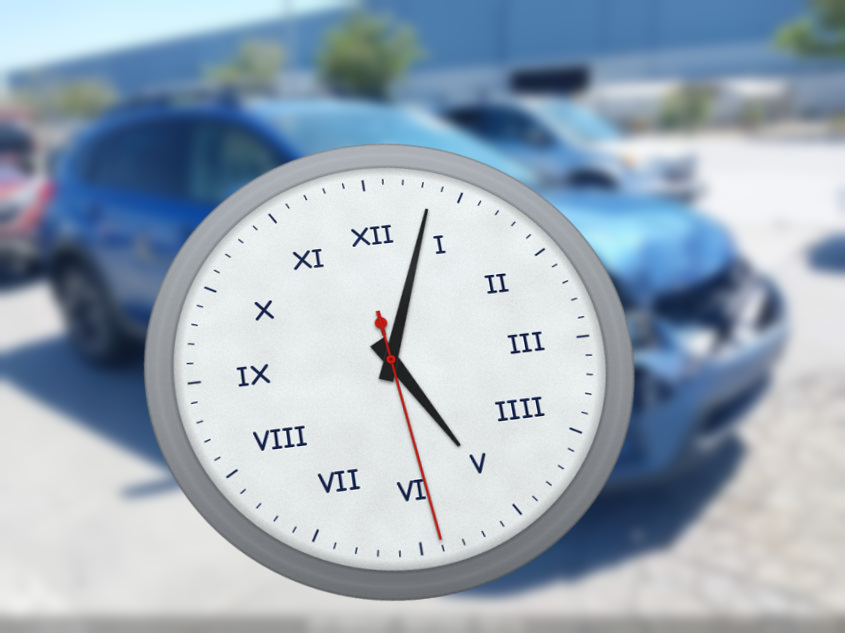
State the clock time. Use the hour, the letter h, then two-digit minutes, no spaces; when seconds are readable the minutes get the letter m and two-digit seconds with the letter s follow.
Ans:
5h03m29s
